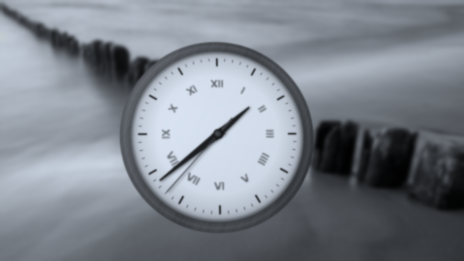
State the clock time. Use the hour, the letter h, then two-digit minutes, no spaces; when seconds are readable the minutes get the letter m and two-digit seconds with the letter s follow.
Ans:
1h38m37s
